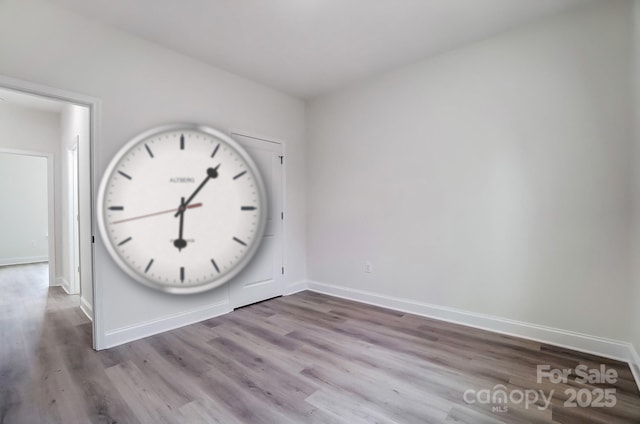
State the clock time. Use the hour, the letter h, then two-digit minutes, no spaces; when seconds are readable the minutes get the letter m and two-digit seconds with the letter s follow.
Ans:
6h06m43s
